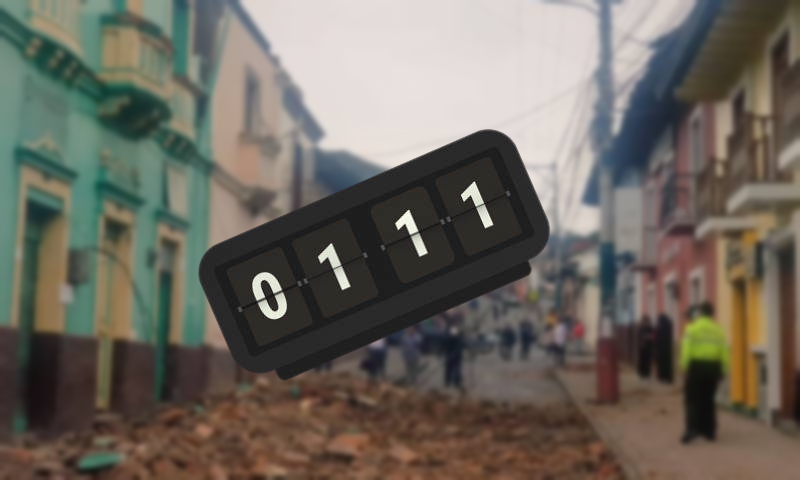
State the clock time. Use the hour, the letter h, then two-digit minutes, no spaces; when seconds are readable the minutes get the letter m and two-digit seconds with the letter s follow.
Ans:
1h11
